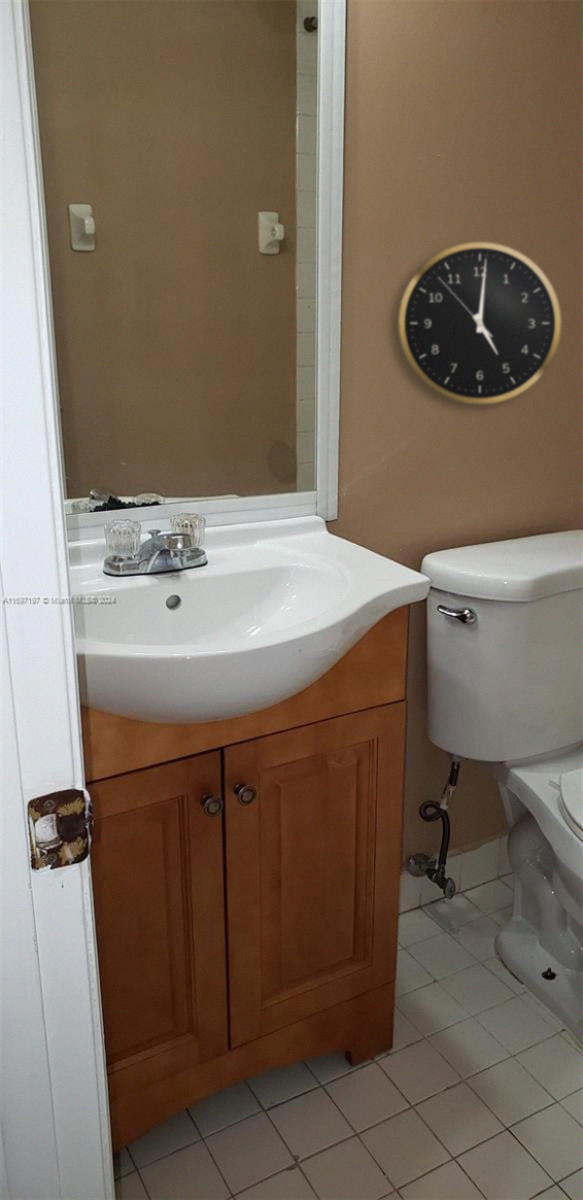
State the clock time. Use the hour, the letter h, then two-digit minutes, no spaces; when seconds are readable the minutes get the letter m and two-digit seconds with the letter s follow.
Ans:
5h00m53s
